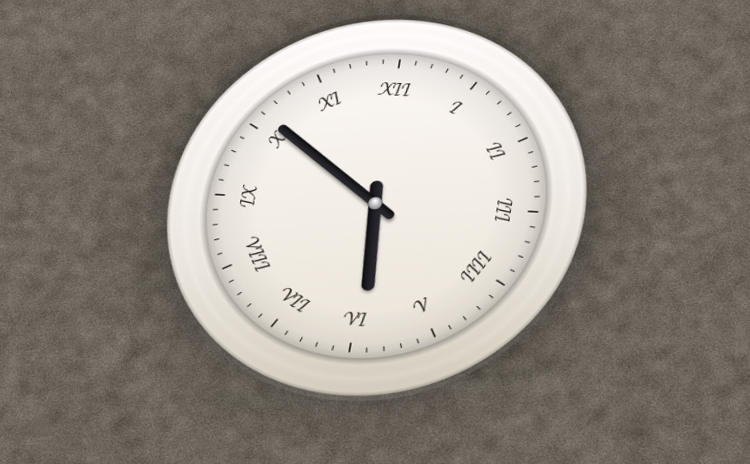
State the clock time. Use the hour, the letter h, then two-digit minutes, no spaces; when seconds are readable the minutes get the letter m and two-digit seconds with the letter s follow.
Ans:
5h51
